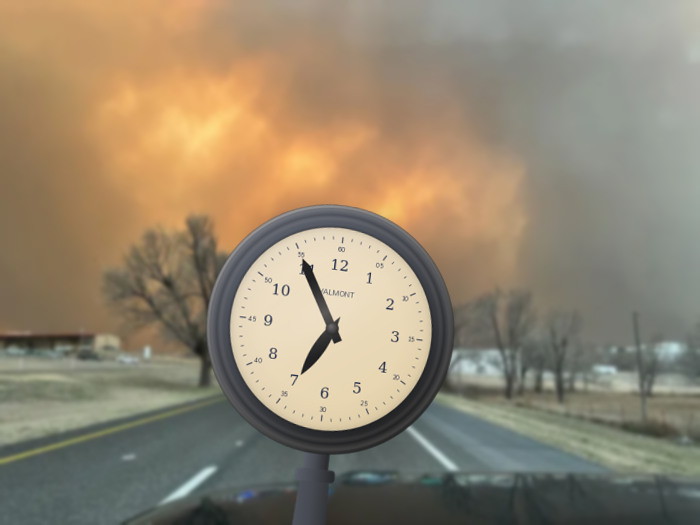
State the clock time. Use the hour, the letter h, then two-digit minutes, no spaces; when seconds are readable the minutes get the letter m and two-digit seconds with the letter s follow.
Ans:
6h55
